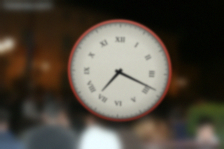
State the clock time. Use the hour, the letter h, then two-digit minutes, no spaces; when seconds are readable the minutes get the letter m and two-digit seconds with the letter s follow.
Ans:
7h19
